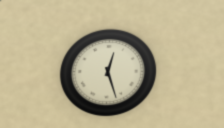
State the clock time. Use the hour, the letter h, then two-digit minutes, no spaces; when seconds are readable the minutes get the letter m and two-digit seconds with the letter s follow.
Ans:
12h27
